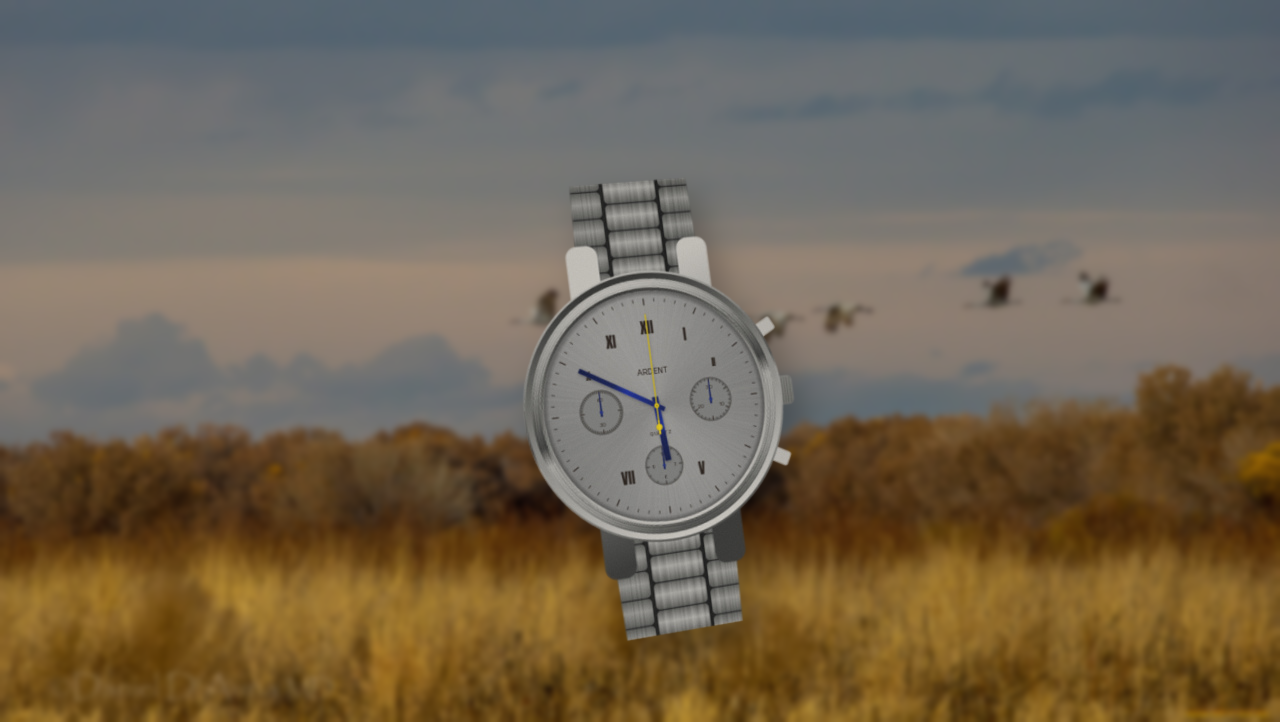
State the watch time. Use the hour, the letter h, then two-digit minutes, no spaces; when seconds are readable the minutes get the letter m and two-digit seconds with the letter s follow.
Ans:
5h50
